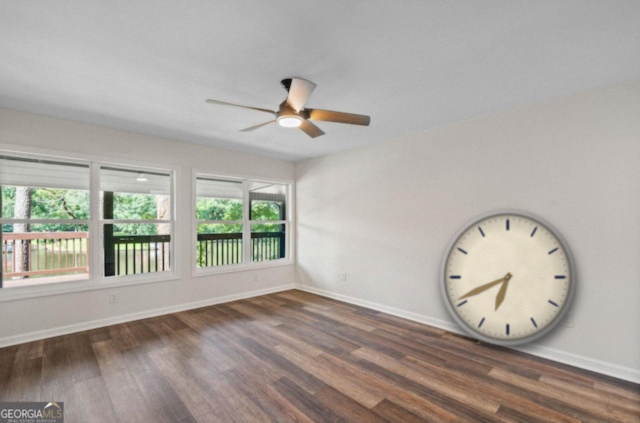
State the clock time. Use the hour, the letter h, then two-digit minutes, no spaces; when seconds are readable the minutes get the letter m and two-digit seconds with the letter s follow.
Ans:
6h41
